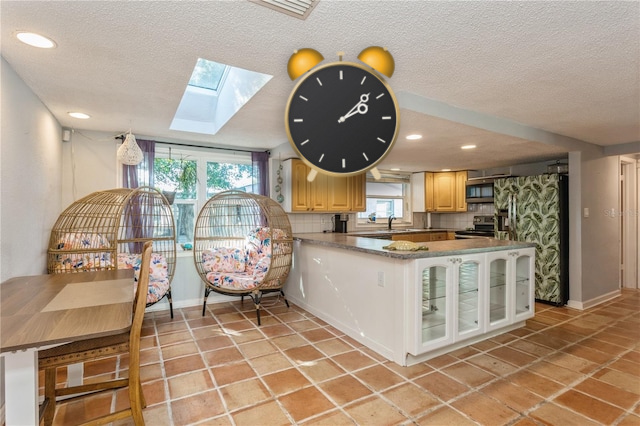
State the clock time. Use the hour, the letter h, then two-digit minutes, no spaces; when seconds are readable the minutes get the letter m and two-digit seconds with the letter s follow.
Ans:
2h08
